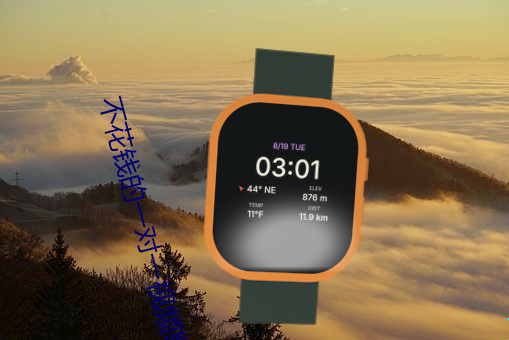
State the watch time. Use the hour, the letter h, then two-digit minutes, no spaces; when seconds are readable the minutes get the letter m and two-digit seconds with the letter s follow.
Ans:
3h01
